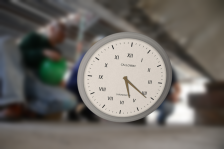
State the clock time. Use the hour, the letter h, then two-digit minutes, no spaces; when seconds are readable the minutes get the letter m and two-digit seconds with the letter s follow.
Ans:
5h21
